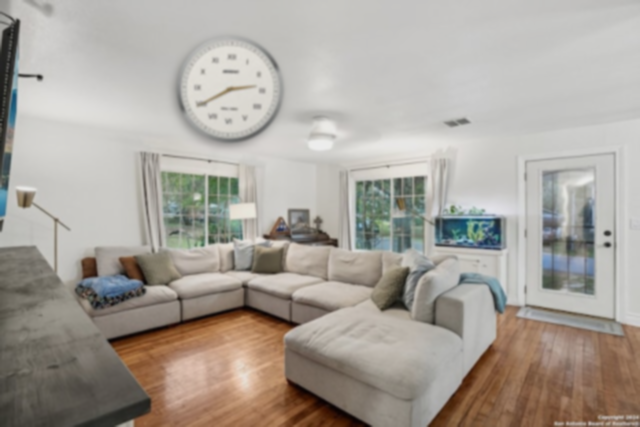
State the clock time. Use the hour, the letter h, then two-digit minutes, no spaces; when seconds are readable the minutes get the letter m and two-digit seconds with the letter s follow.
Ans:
2h40
